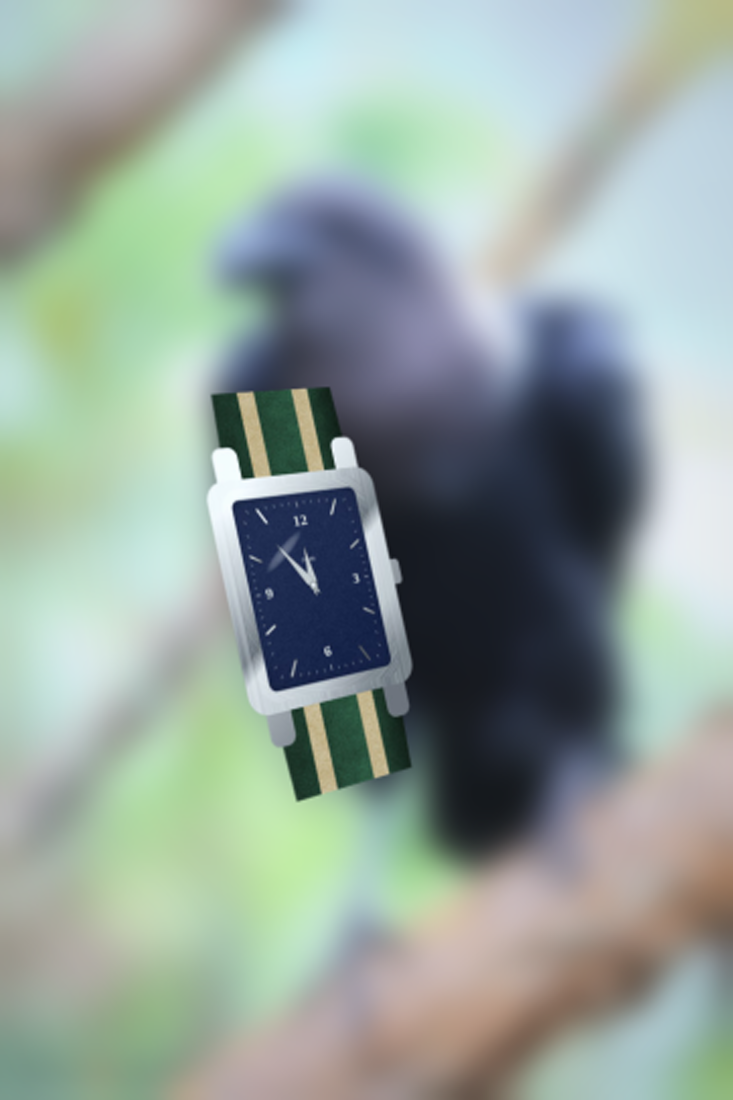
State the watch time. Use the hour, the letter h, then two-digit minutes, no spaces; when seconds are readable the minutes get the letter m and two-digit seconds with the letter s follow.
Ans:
11h54
